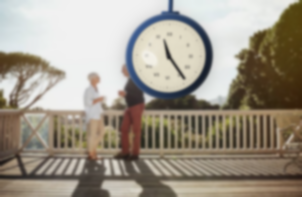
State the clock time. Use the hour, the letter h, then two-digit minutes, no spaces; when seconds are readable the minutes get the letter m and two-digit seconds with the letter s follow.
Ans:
11h24
